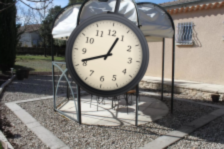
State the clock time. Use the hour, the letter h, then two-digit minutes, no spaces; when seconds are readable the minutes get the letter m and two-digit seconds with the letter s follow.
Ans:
12h41
